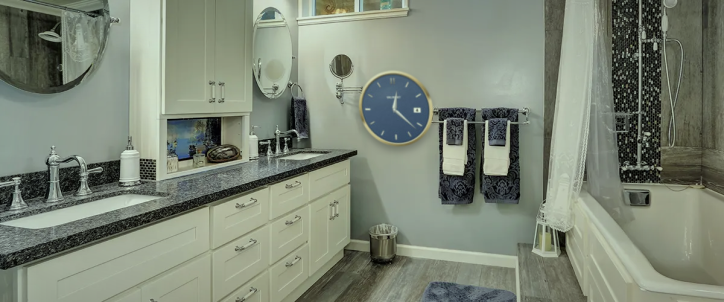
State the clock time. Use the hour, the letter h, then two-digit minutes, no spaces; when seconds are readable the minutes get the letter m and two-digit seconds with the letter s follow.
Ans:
12h22
